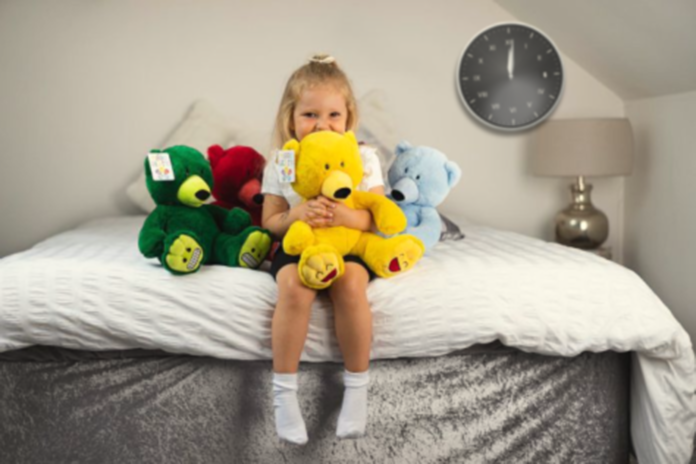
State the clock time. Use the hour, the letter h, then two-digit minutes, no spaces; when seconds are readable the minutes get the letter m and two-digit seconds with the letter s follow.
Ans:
12h01
